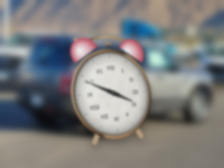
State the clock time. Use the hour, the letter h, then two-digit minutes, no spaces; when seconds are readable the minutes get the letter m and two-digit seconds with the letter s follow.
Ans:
3h49
